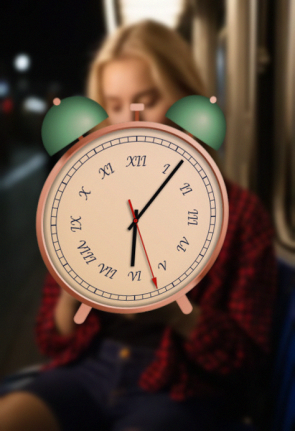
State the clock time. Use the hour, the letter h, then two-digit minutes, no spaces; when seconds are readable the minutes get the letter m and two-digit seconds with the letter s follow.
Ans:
6h06m27s
